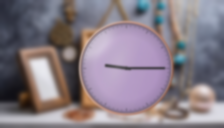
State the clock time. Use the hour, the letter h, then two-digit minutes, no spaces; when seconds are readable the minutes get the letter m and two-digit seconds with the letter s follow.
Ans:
9h15
